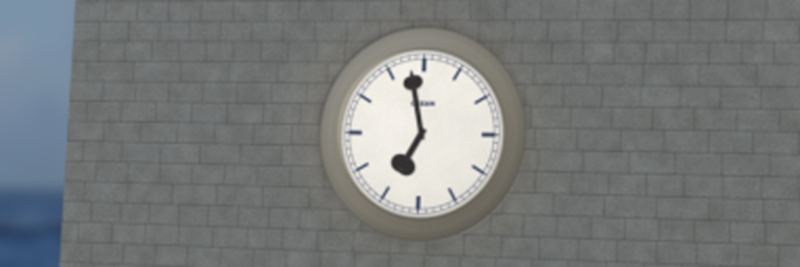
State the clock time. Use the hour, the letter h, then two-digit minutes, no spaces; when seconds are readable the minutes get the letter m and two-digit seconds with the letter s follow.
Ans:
6h58
